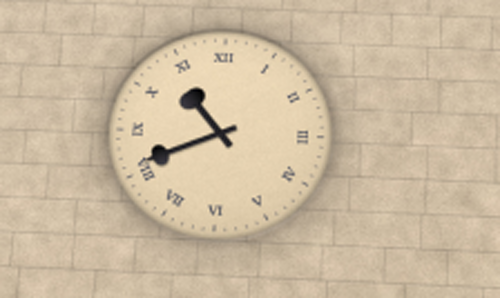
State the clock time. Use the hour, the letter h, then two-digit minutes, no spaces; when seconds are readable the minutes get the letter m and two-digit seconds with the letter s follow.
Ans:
10h41
